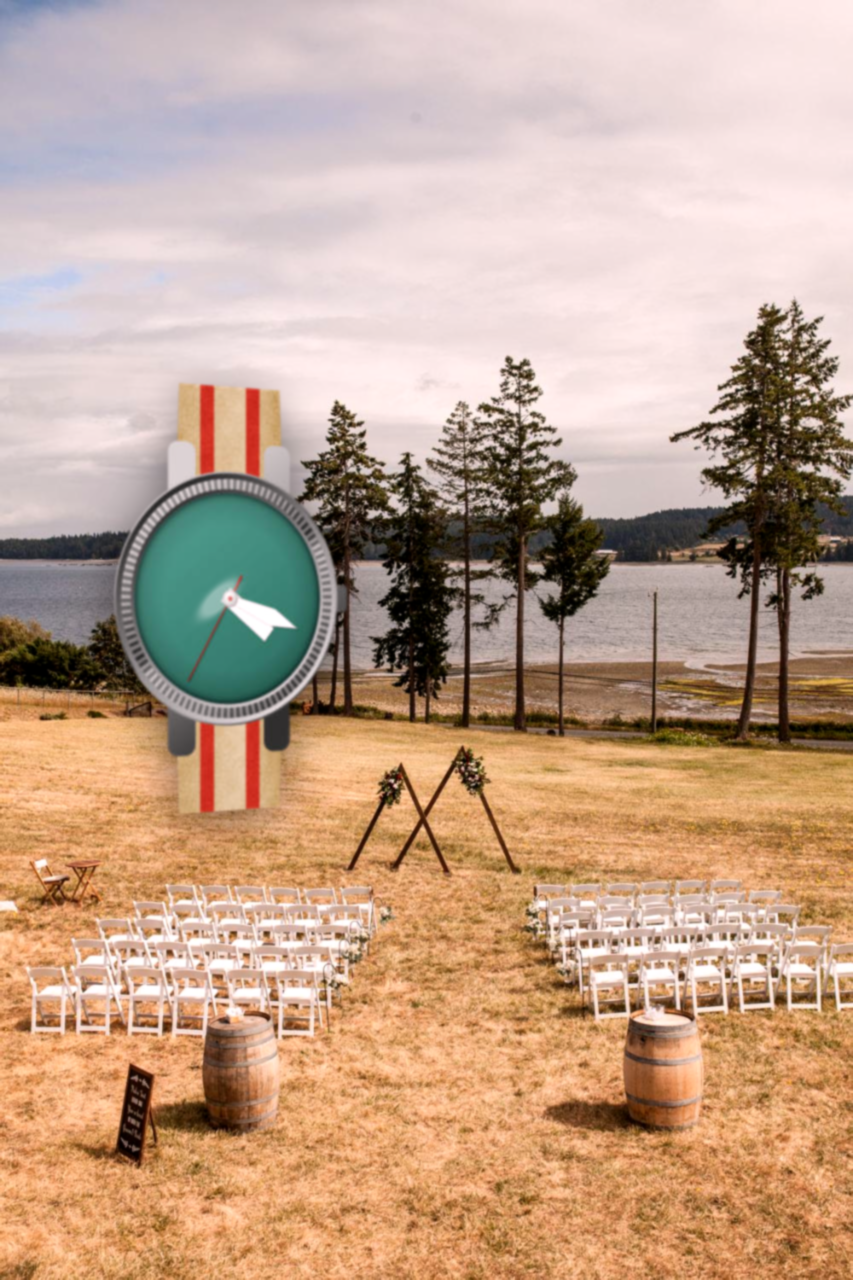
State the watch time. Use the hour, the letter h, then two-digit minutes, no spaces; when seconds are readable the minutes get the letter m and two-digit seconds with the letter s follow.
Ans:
4h18m35s
